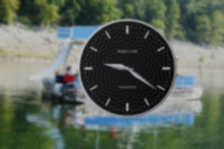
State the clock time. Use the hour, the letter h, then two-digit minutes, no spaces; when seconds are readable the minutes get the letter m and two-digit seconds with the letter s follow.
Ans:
9h21
